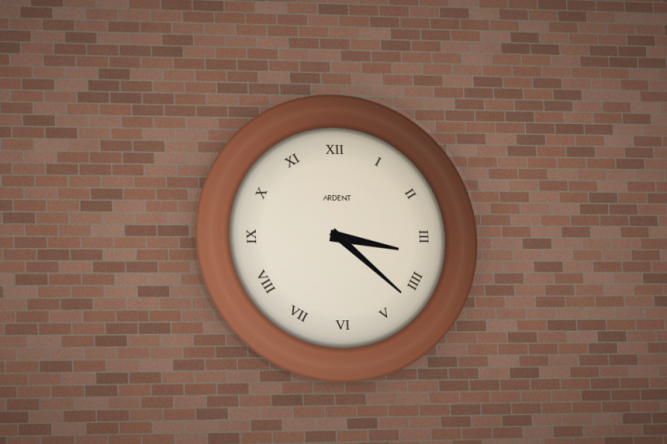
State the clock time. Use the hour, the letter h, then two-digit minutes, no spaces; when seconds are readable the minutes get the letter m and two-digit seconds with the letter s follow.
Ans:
3h22
